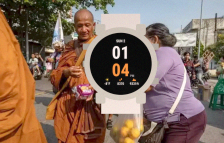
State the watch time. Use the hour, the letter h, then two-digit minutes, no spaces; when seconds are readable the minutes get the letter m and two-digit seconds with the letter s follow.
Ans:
1h04
